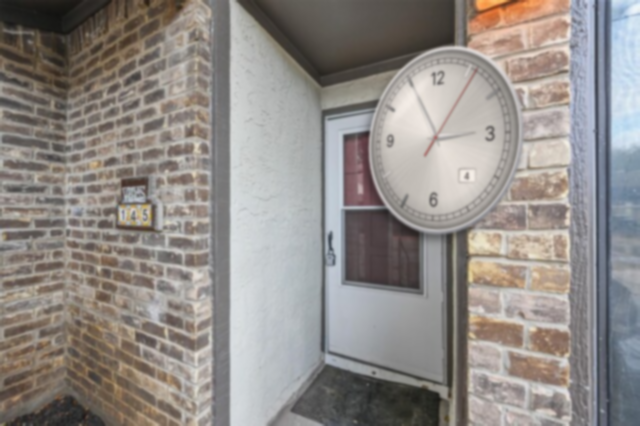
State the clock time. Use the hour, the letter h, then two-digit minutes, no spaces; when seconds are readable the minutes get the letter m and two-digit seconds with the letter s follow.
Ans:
2h55m06s
